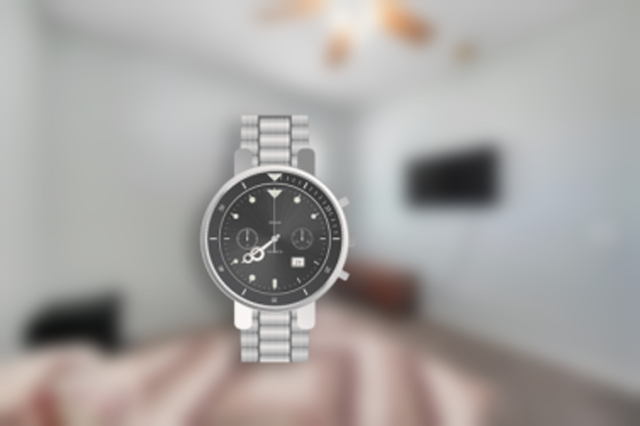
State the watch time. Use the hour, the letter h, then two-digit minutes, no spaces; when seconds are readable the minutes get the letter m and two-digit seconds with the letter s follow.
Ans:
7h39
